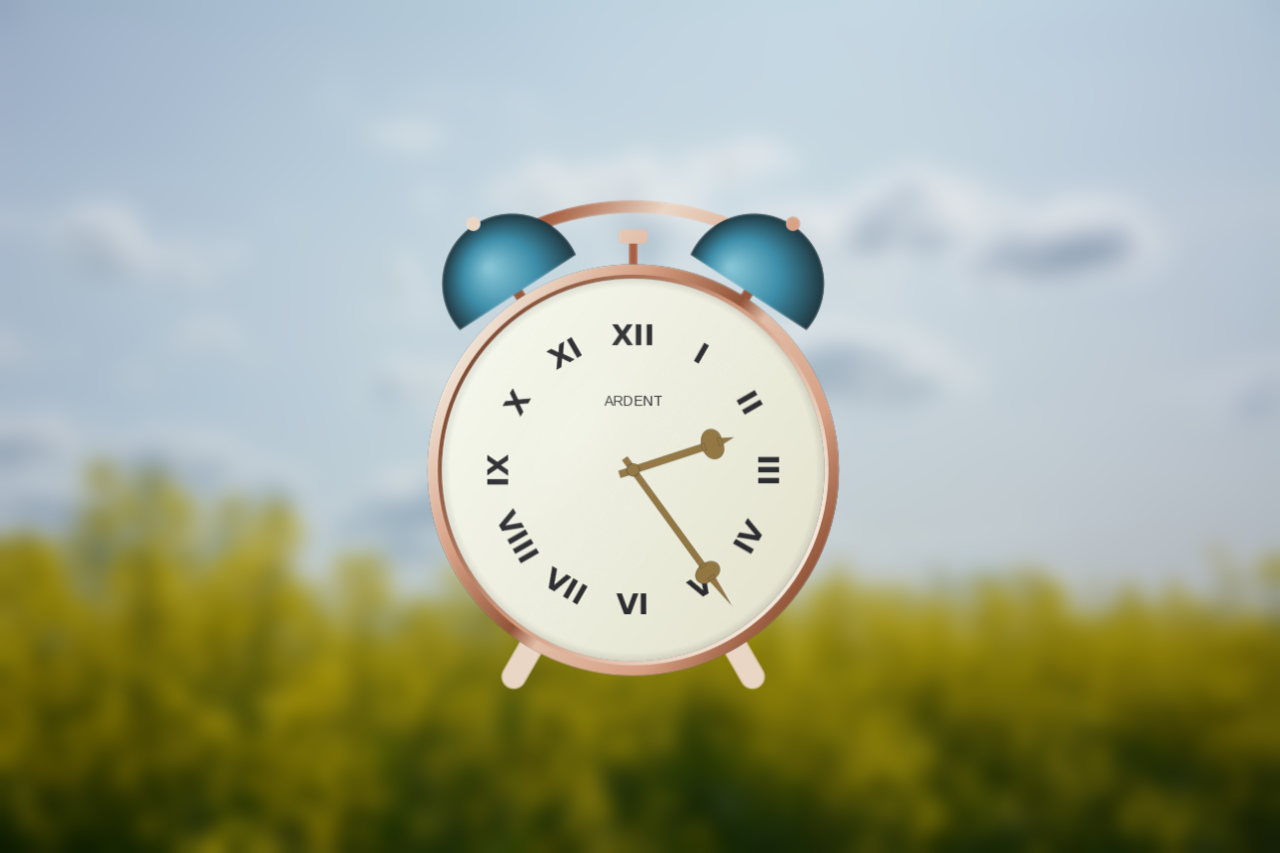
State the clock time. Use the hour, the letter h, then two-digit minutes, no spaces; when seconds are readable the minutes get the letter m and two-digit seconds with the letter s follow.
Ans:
2h24
